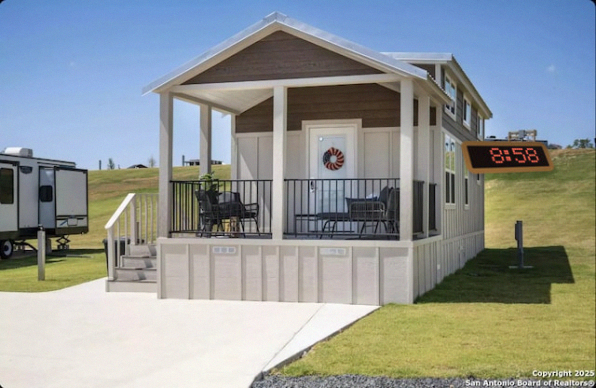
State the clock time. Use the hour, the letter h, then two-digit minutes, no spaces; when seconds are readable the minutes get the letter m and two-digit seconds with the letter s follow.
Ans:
8h58
